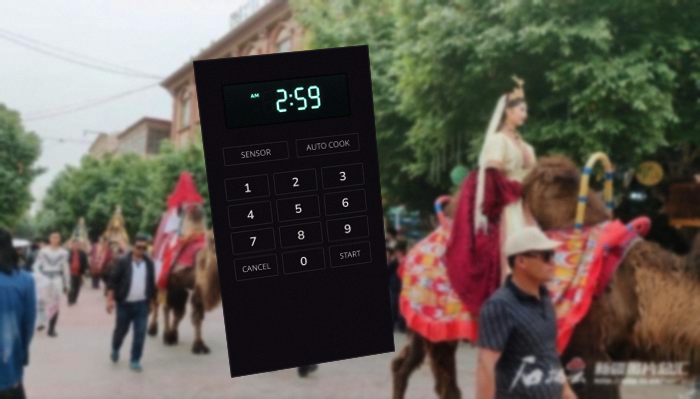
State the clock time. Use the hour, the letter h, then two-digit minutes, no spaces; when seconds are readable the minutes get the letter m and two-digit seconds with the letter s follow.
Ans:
2h59
